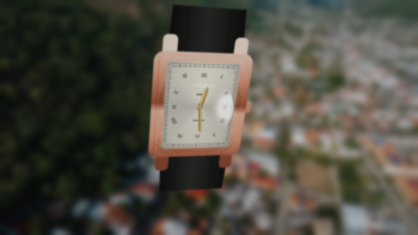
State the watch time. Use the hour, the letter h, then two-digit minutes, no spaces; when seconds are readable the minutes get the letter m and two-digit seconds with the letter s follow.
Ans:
12h29
